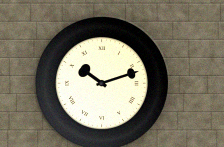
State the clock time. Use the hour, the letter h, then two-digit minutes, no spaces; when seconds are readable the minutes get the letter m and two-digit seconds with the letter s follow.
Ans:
10h12
